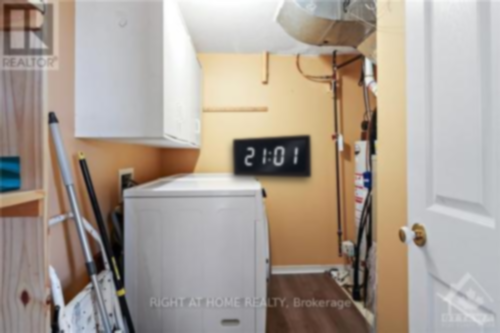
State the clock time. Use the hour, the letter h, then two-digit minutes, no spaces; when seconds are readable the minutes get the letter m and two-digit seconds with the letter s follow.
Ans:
21h01
